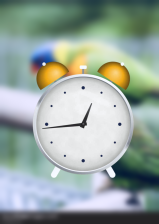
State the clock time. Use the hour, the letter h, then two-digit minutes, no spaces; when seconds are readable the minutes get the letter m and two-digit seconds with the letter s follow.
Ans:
12h44
